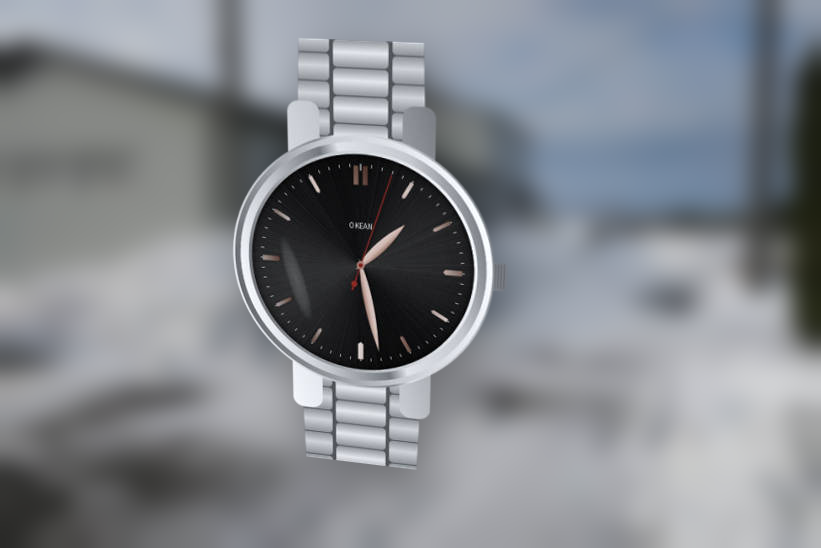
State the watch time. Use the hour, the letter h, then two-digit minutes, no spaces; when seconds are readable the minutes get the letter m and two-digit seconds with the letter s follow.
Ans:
1h28m03s
